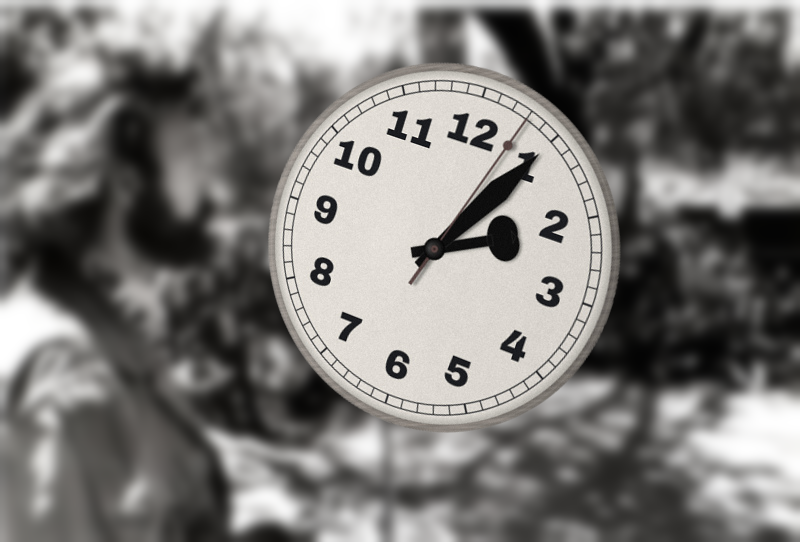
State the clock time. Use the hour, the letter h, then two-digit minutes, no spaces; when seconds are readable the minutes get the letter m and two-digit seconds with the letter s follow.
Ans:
2h05m03s
